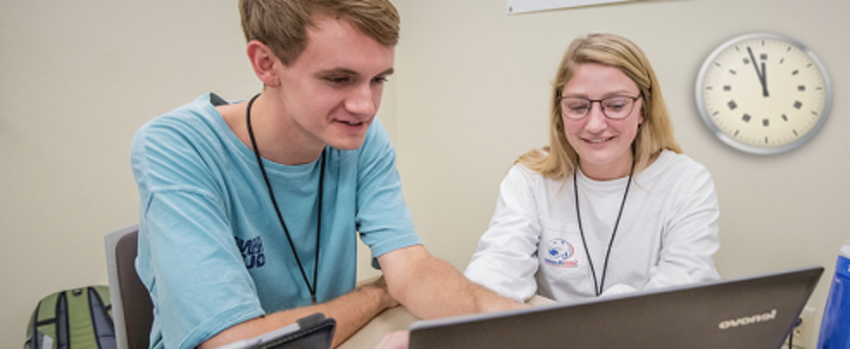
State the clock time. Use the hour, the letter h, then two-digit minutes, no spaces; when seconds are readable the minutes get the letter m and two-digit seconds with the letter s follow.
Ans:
11h57
